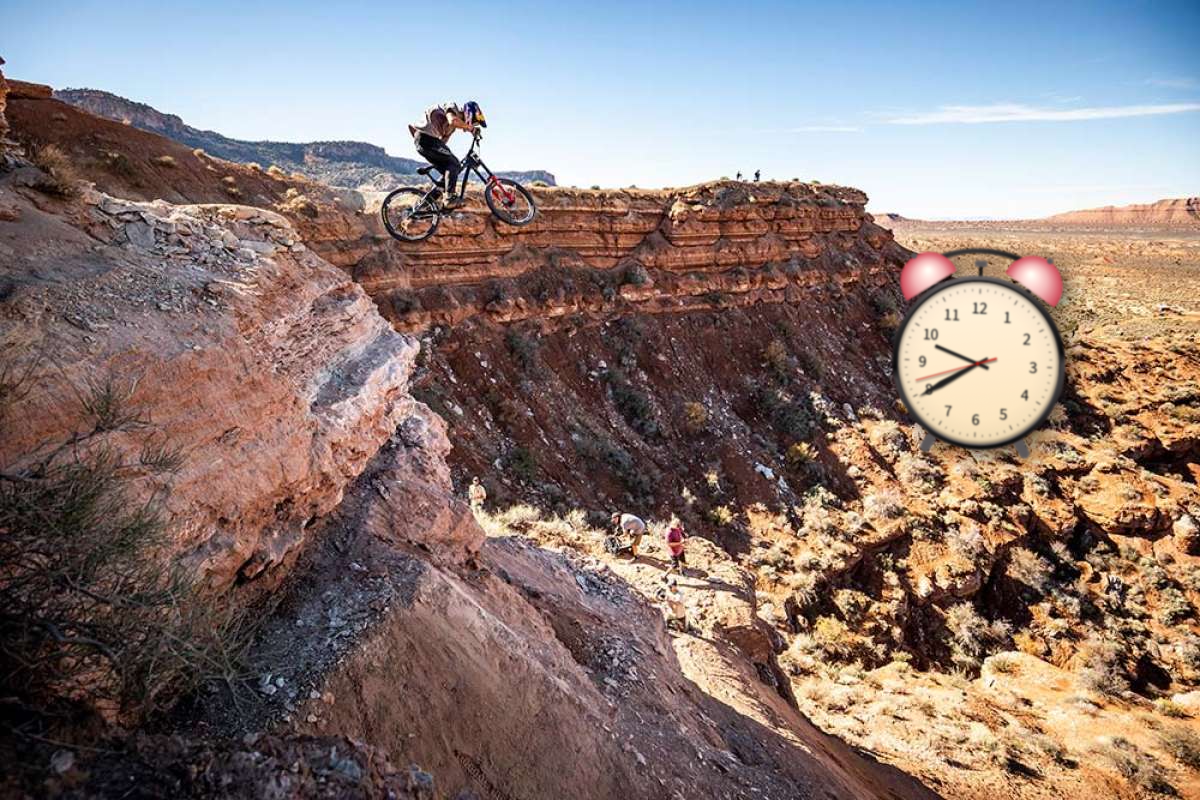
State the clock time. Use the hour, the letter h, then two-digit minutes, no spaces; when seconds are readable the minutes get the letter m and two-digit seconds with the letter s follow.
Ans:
9h39m42s
